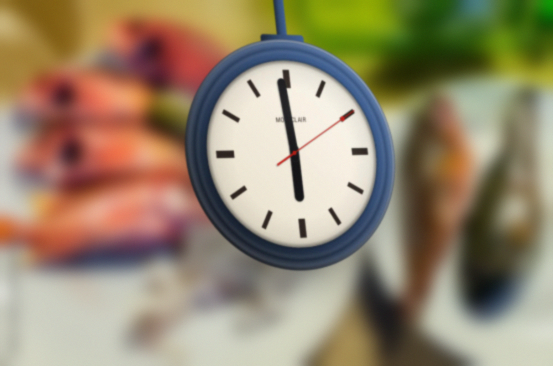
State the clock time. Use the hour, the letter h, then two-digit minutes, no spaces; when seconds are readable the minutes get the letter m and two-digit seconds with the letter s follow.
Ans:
5h59m10s
